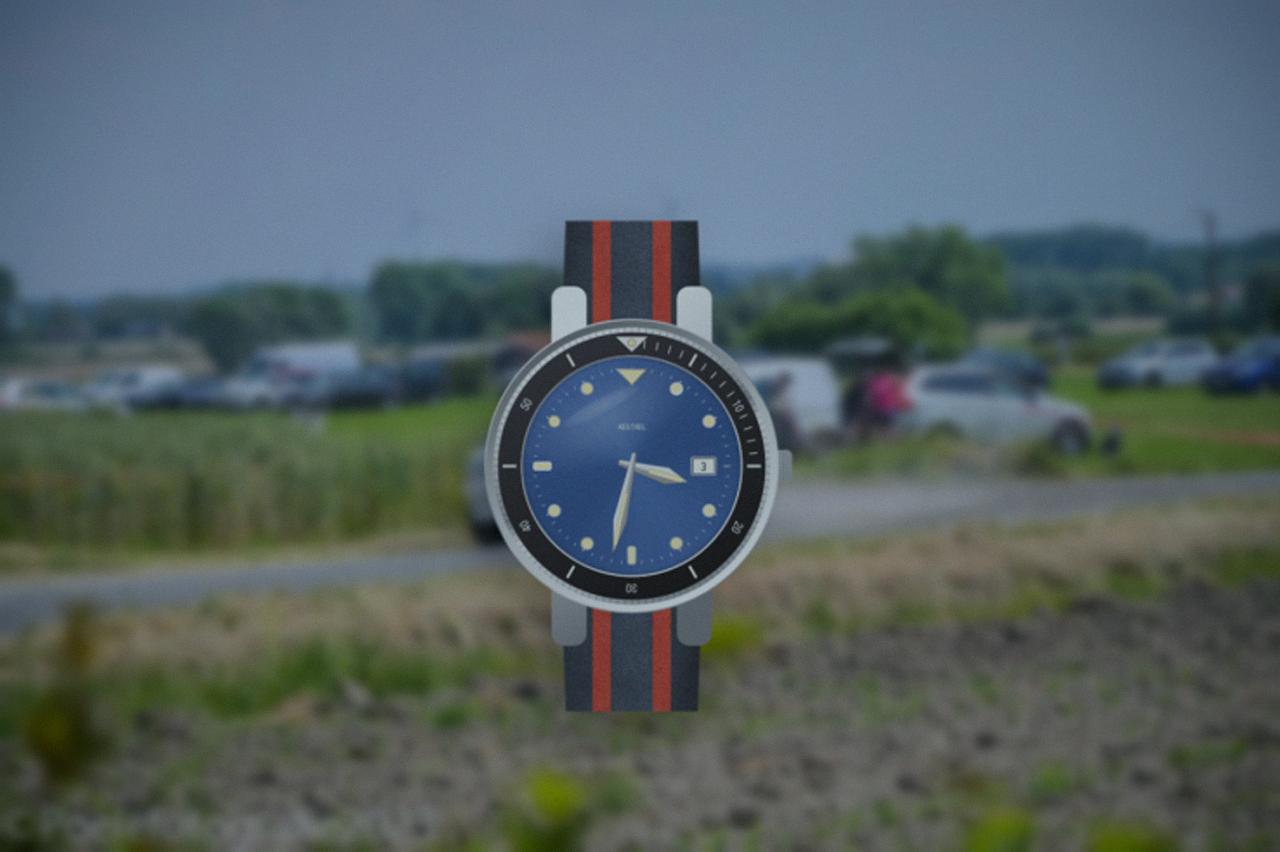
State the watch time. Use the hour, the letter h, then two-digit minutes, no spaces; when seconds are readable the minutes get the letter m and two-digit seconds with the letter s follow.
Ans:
3h32
